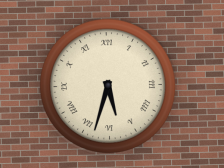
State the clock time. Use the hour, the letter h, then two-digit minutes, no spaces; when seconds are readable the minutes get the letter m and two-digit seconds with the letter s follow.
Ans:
5h33
